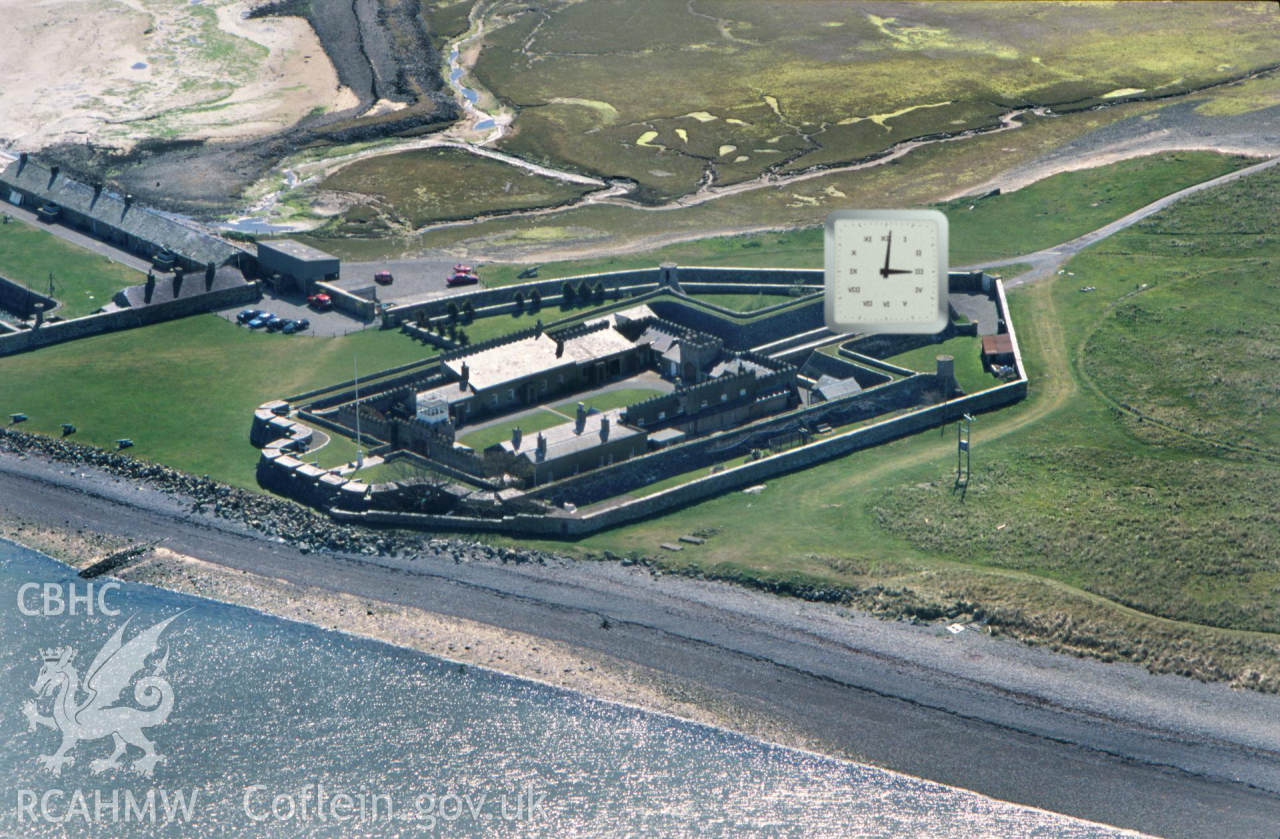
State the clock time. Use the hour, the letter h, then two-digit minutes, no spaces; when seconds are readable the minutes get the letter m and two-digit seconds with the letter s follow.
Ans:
3h01
